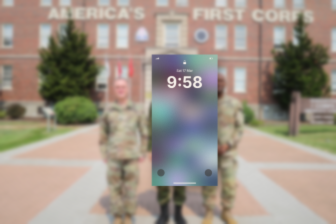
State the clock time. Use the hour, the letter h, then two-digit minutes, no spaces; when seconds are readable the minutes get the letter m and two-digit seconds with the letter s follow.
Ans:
9h58
